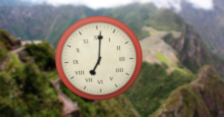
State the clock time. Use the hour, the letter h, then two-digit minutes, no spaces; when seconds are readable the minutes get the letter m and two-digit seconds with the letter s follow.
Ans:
7h01
